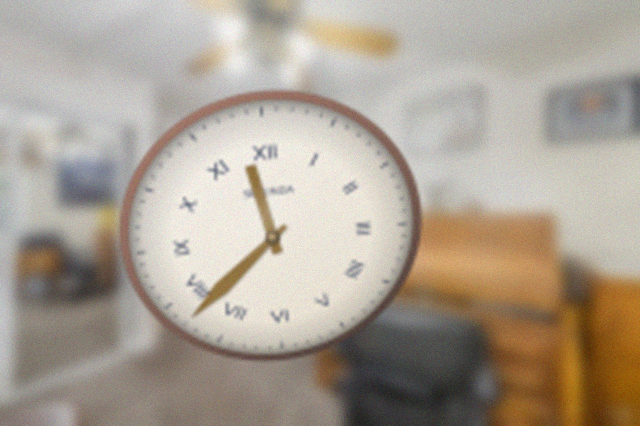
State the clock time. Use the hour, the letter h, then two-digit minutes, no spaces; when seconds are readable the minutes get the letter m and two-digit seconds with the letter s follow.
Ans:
11h38
